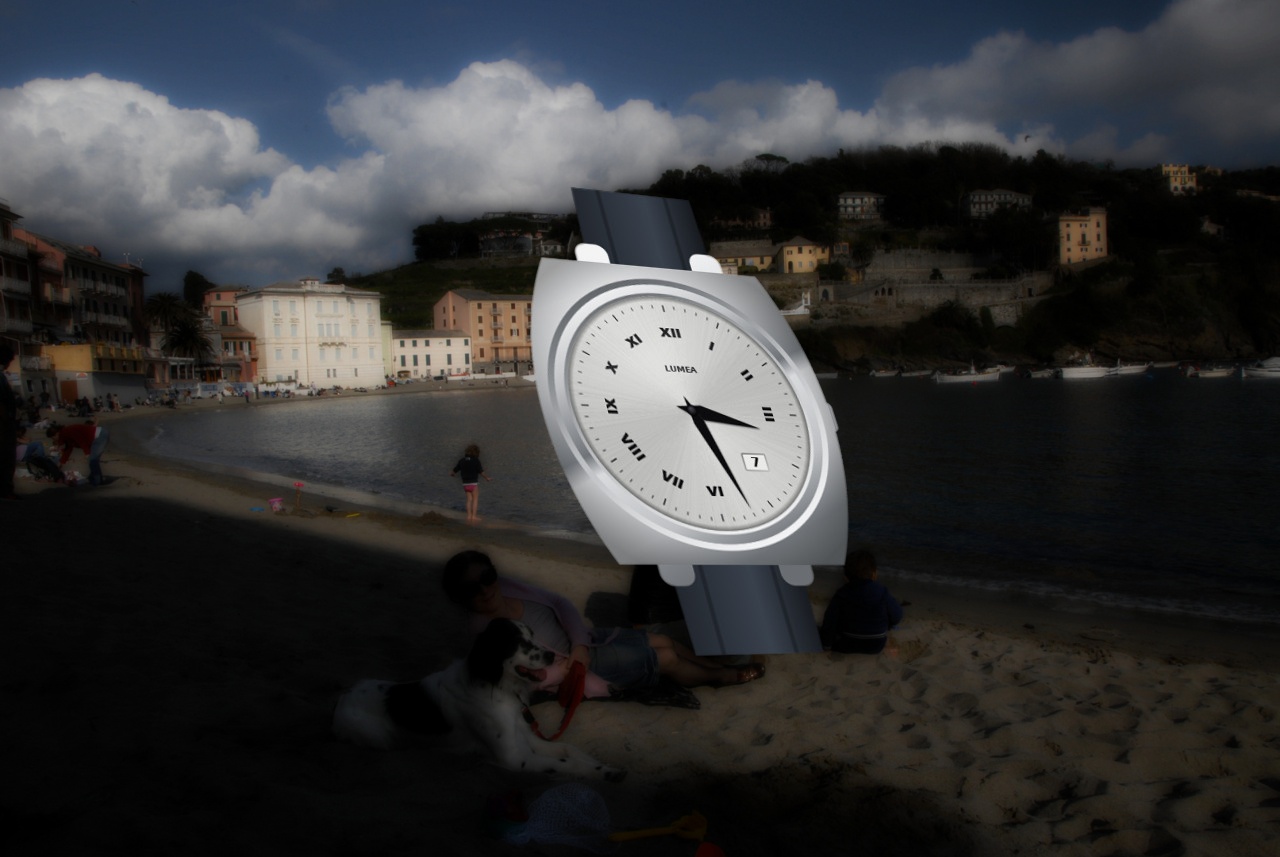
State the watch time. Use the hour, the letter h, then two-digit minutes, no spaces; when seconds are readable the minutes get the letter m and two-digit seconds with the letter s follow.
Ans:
3h27
